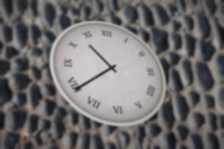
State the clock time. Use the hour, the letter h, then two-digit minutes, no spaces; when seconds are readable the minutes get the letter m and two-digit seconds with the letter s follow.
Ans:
10h39
